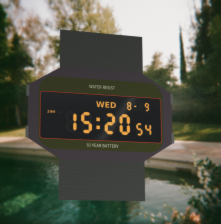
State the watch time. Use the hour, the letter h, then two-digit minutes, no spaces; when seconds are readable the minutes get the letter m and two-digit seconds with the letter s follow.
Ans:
15h20m54s
